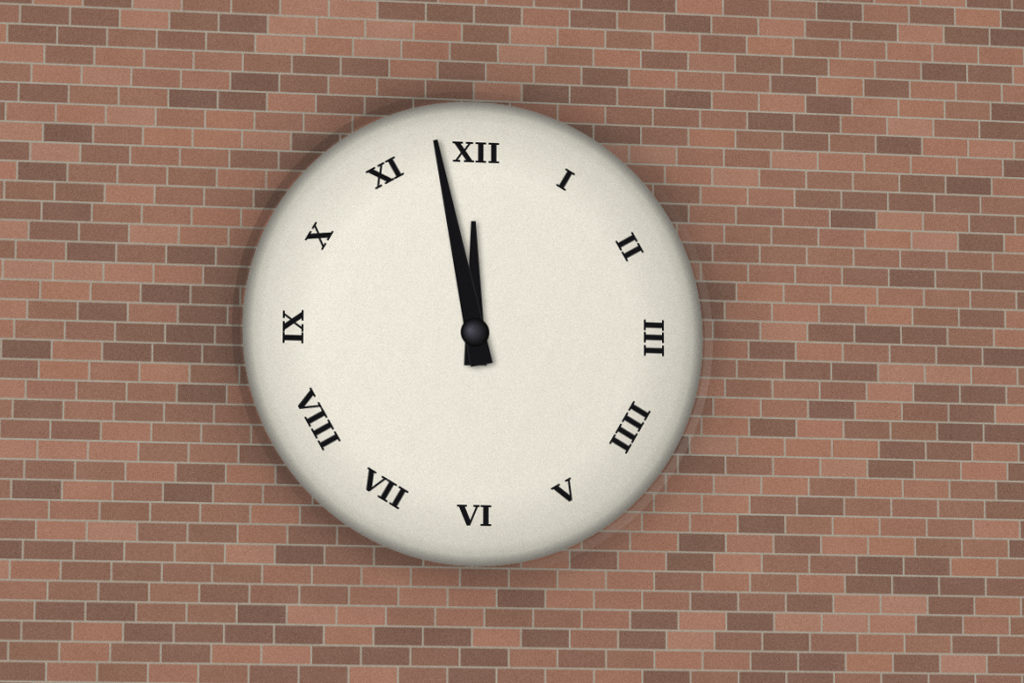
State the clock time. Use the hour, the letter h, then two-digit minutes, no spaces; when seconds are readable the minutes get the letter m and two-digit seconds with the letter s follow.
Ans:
11h58
